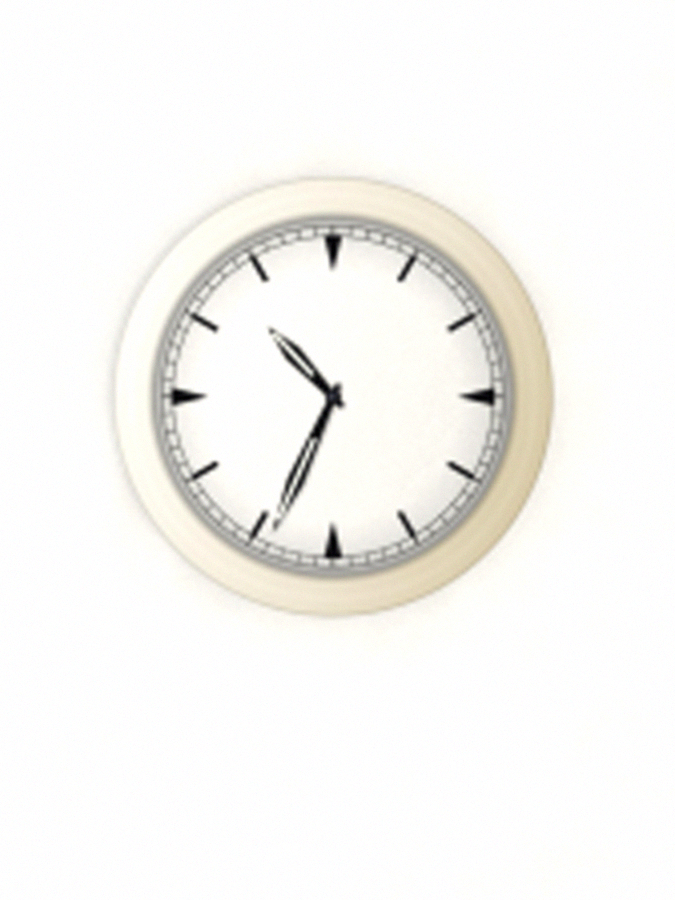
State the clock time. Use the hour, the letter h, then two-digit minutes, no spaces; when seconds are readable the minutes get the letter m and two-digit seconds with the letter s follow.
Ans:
10h34
